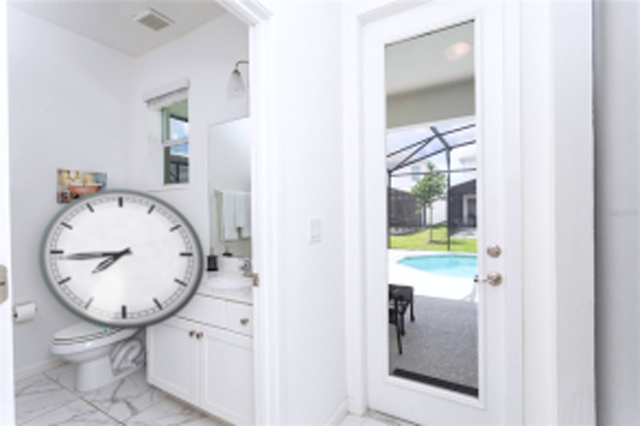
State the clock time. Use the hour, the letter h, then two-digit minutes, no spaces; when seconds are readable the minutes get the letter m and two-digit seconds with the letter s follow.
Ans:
7h44
